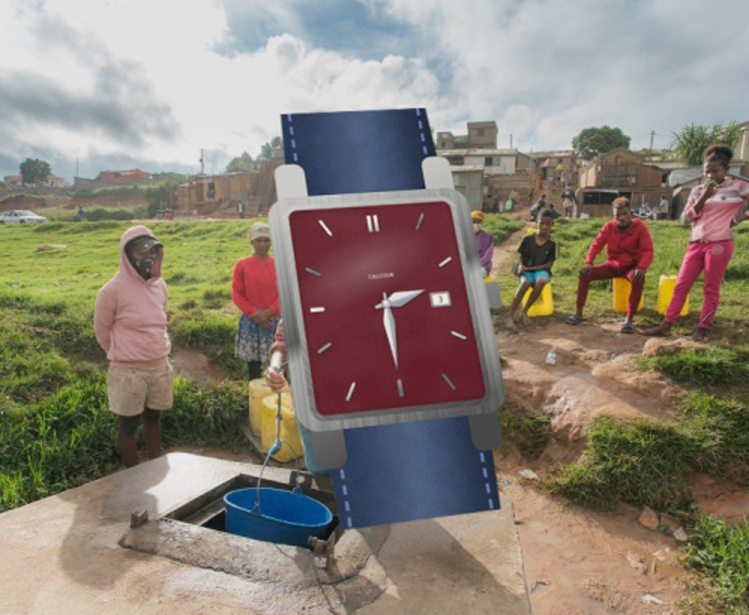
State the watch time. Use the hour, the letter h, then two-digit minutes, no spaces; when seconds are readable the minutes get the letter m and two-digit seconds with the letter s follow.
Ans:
2h30
